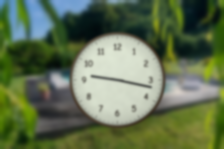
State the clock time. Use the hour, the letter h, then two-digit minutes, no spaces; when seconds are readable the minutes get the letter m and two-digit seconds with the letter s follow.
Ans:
9h17
